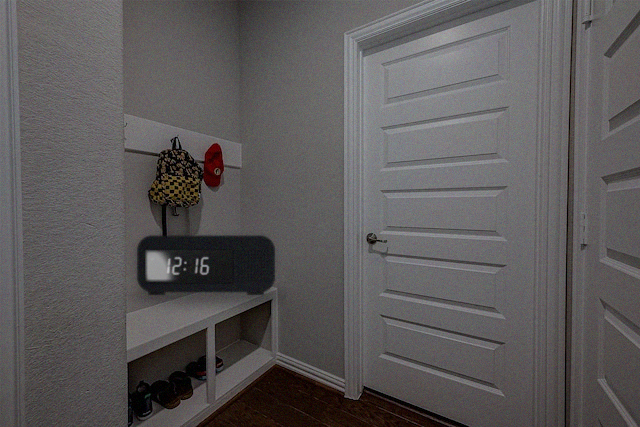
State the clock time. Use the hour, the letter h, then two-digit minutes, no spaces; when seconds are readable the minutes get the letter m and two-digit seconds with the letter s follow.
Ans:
12h16
